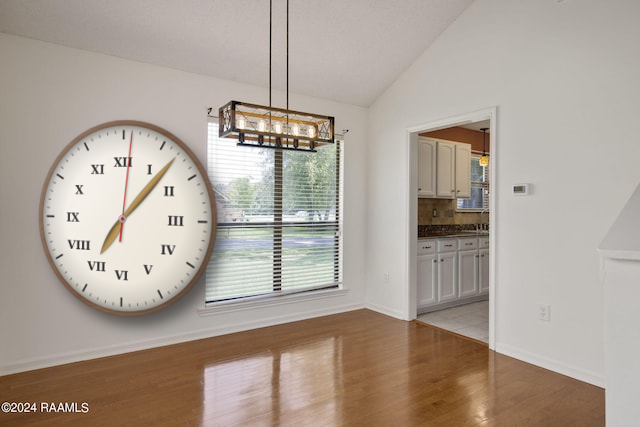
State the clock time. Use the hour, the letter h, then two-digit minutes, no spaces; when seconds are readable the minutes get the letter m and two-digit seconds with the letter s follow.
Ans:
7h07m01s
